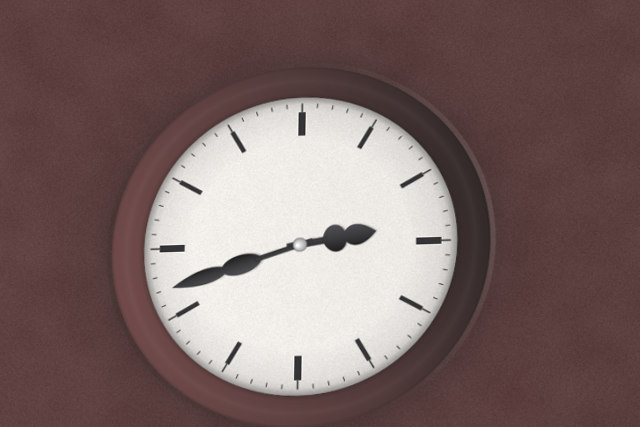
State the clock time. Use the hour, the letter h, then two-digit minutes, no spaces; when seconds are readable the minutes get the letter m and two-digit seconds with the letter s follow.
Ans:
2h42
